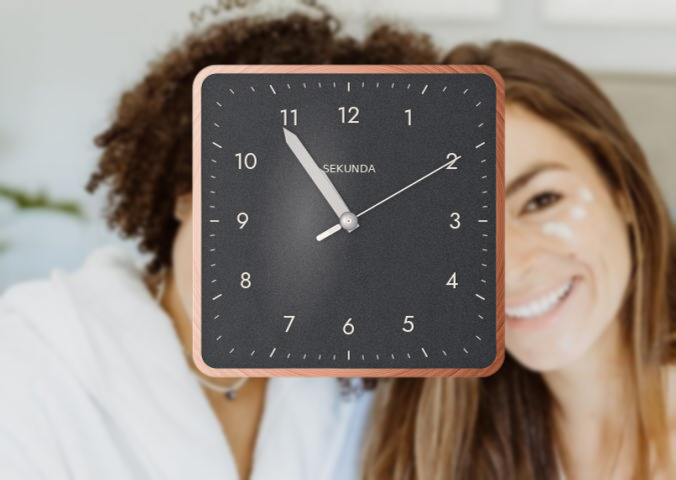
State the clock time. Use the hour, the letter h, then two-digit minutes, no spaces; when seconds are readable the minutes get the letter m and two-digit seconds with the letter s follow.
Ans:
10h54m10s
